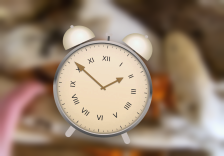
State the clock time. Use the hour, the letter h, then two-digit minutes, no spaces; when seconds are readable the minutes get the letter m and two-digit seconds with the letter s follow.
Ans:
1h51
